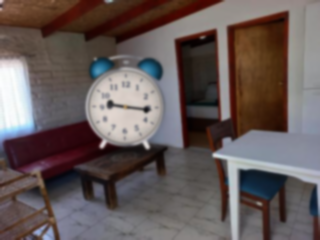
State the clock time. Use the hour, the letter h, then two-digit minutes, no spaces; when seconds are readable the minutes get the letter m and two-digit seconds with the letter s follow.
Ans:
9h16
